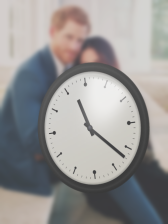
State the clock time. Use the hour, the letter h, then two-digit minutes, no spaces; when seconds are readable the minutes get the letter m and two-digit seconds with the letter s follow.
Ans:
11h22
